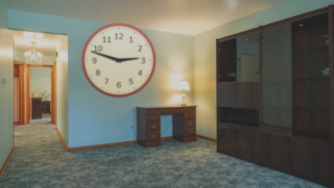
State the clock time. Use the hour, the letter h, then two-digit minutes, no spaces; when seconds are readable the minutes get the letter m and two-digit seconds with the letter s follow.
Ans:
2h48
